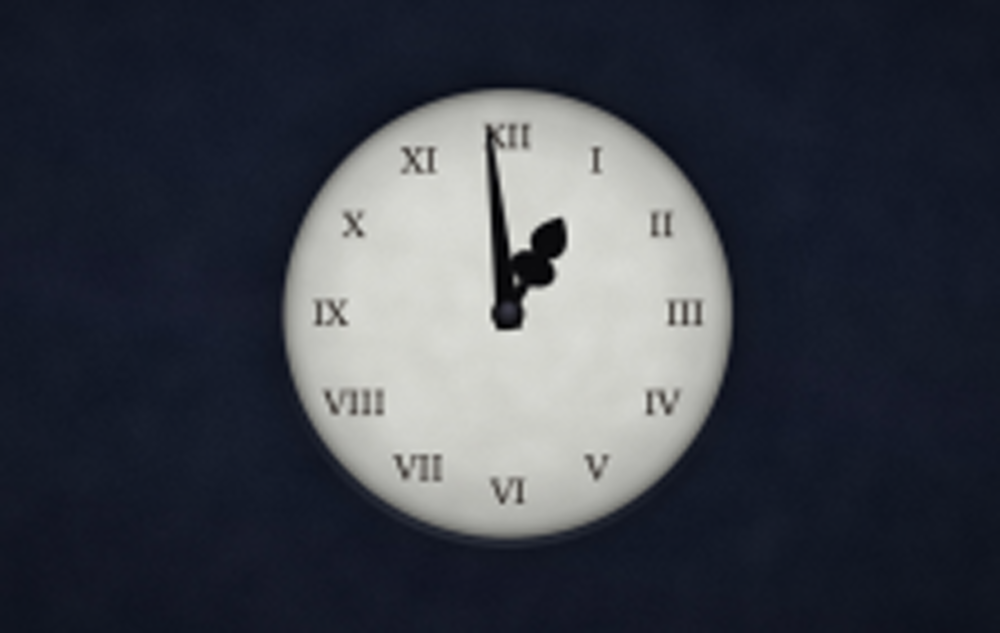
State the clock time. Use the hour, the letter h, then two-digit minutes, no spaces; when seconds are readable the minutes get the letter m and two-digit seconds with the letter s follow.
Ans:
12h59
